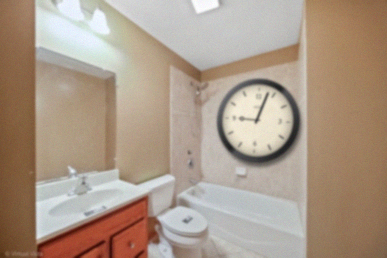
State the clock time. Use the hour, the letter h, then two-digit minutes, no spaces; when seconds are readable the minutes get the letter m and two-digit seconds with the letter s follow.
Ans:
9h03
